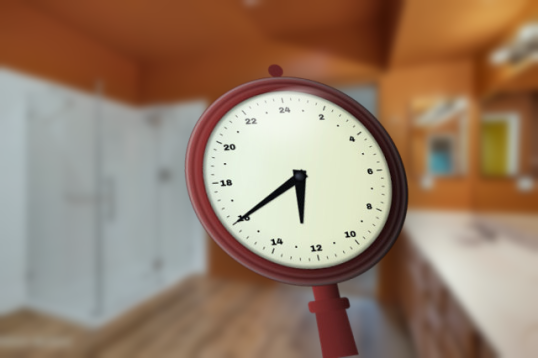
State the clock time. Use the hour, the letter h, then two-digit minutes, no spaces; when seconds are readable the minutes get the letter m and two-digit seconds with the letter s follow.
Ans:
12h40
